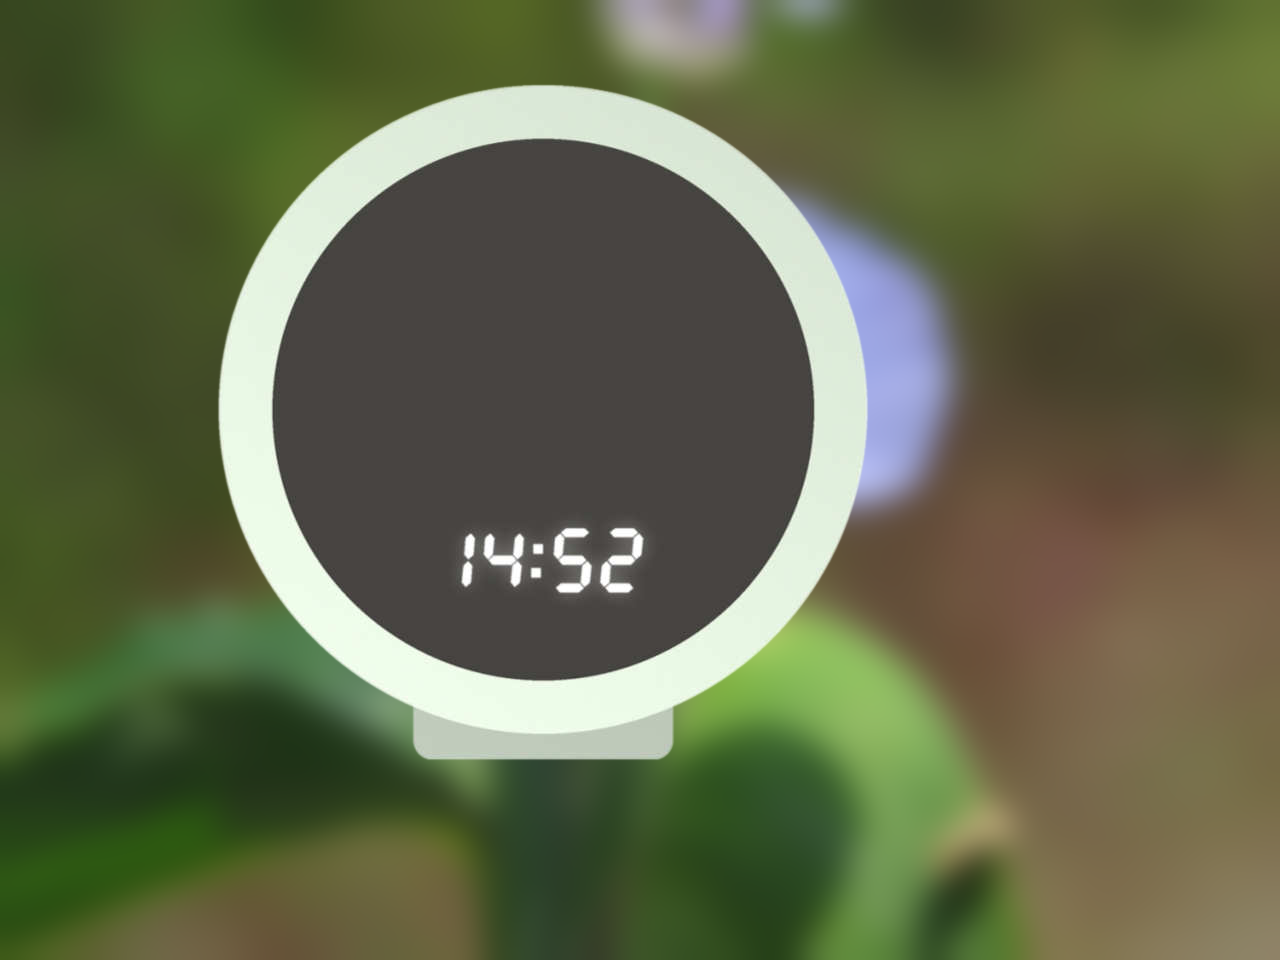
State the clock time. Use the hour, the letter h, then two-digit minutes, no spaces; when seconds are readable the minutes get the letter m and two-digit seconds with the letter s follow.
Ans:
14h52
